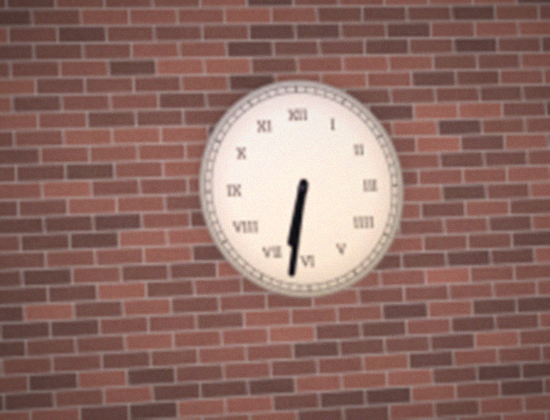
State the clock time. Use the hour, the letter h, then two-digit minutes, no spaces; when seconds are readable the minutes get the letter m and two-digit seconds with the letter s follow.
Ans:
6h32
